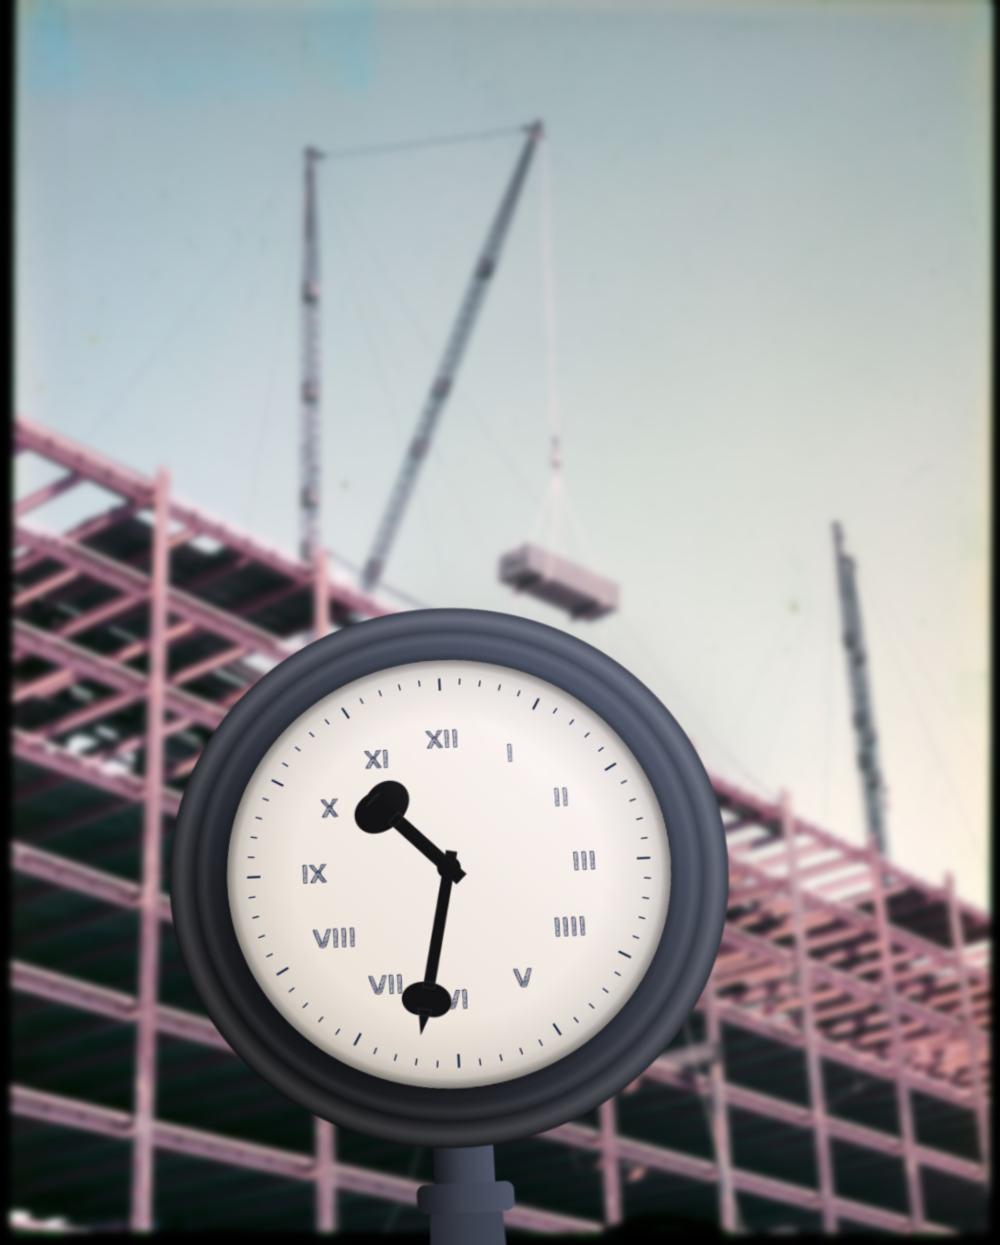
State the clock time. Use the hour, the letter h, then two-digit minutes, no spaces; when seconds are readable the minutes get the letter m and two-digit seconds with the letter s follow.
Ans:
10h32
